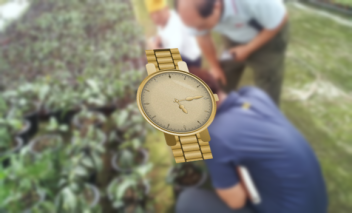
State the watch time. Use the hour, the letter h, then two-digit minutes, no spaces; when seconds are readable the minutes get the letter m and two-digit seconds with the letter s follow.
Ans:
5h14
